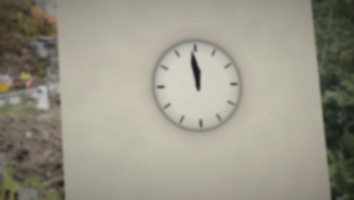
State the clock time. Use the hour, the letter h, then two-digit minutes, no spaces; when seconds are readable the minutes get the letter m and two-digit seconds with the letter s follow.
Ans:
11h59
